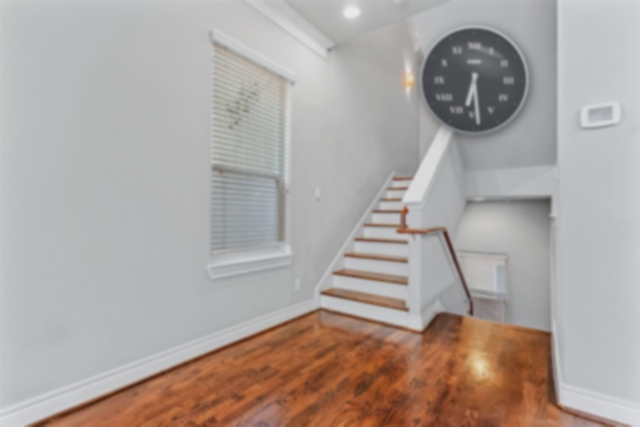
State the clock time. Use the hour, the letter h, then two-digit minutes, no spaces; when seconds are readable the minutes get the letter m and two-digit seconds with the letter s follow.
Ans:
6h29
